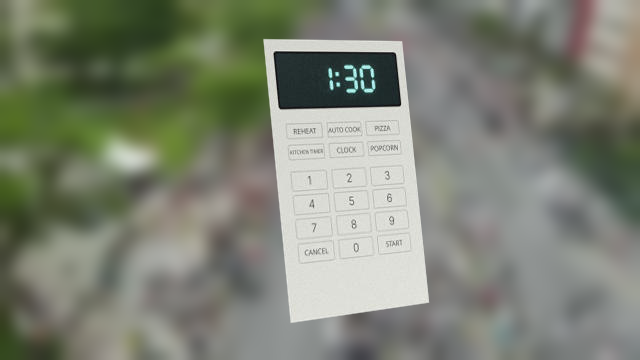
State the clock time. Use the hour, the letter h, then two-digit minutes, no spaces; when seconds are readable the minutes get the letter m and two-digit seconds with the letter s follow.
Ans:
1h30
